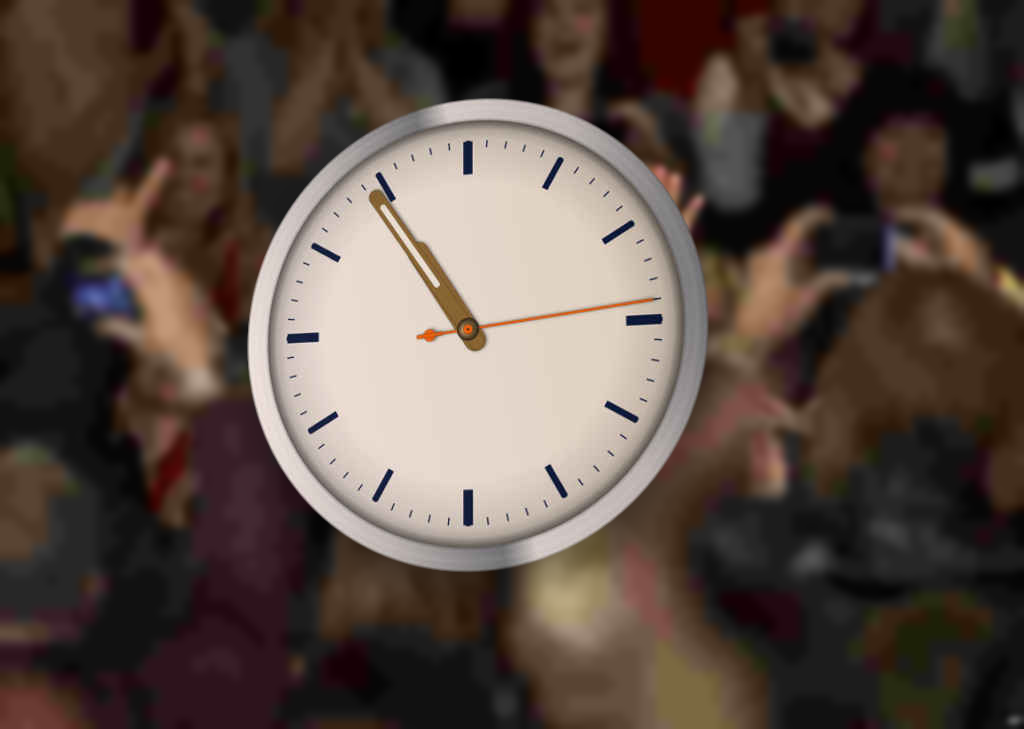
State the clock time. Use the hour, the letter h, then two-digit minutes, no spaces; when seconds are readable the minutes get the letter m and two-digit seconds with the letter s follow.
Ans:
10h54m14s
